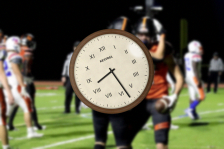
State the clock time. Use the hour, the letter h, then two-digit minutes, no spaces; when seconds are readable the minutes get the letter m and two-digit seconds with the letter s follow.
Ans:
8h28
